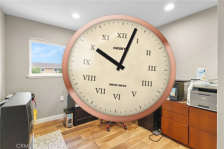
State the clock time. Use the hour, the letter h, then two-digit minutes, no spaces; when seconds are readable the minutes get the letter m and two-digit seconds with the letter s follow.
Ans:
10h03
